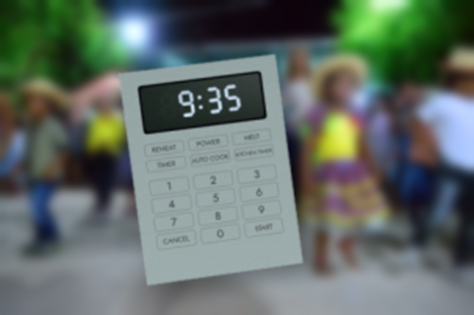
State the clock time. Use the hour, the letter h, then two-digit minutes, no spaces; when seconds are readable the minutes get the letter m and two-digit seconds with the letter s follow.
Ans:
9h35
